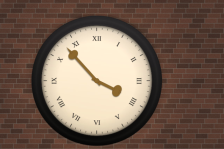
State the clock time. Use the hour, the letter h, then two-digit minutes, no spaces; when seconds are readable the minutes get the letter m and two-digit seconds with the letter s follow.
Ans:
3h53
